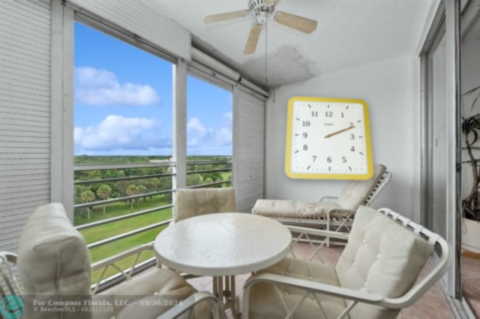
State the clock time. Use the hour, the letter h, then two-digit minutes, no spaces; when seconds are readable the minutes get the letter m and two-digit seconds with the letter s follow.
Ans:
2h11
